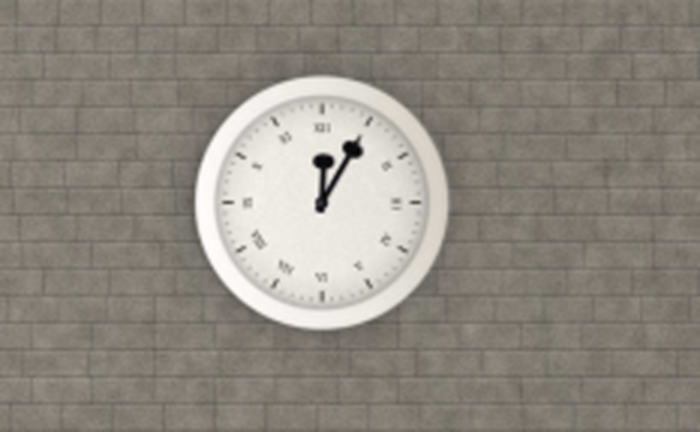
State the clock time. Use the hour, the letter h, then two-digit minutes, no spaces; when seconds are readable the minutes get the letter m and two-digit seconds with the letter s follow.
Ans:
12h05
